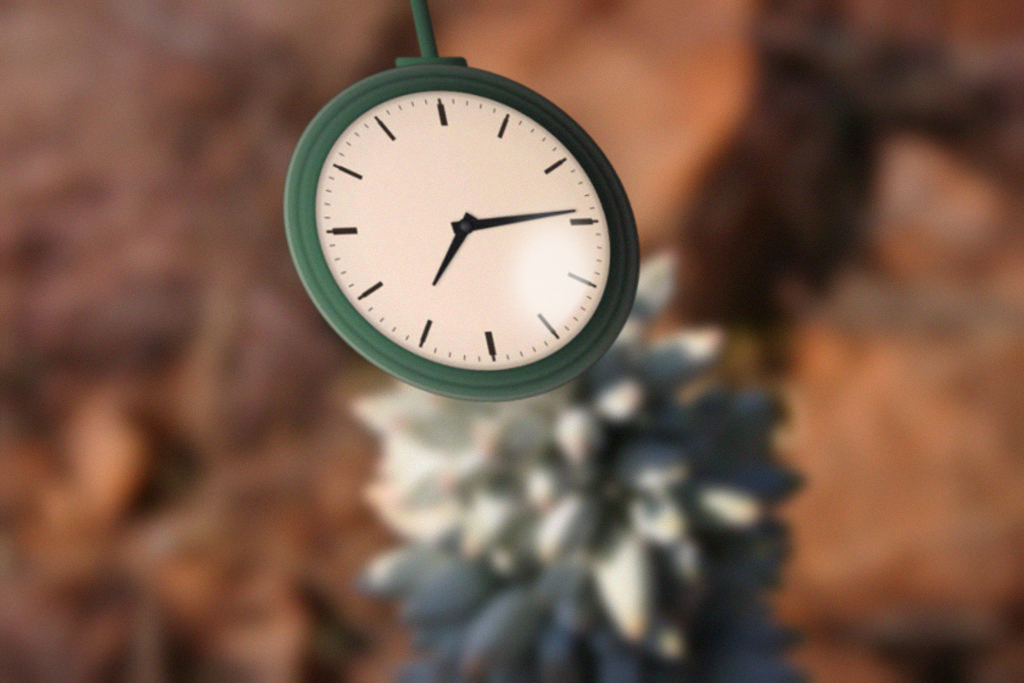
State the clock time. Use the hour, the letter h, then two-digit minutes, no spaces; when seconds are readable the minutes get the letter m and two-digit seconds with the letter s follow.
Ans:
7h14
